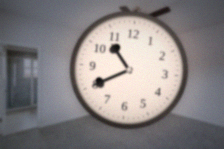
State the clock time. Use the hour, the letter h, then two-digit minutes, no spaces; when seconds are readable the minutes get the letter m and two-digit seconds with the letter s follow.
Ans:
10h40
